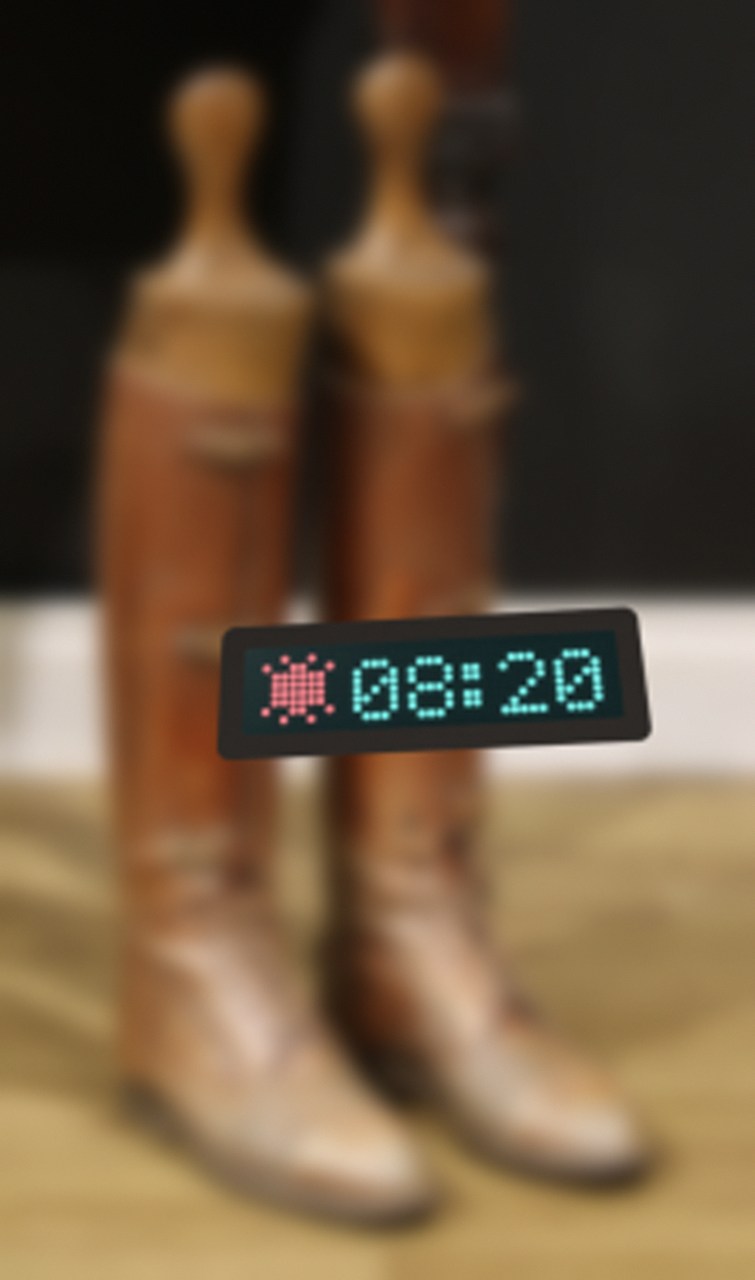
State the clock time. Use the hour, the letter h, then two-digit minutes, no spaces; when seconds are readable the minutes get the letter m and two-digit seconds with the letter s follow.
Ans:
8h20
